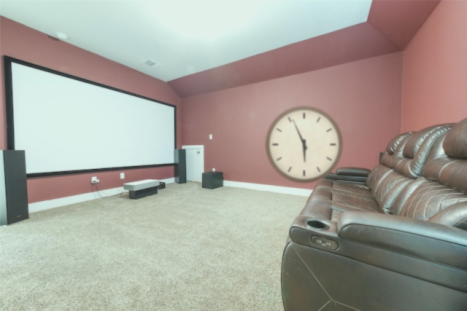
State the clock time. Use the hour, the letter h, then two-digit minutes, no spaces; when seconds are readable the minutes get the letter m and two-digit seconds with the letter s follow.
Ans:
5h56
